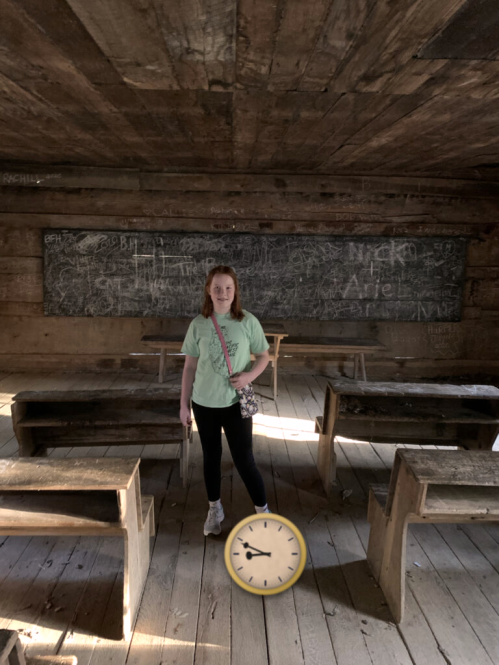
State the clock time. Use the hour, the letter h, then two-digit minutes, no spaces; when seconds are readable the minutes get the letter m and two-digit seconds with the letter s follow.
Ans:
8h49
